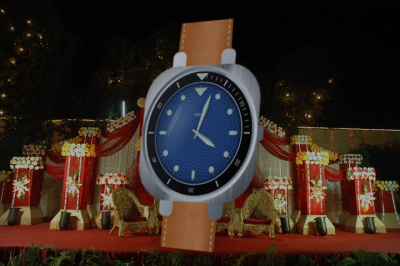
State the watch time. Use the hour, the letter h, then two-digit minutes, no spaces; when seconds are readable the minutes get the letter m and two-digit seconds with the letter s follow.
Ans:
4h03
